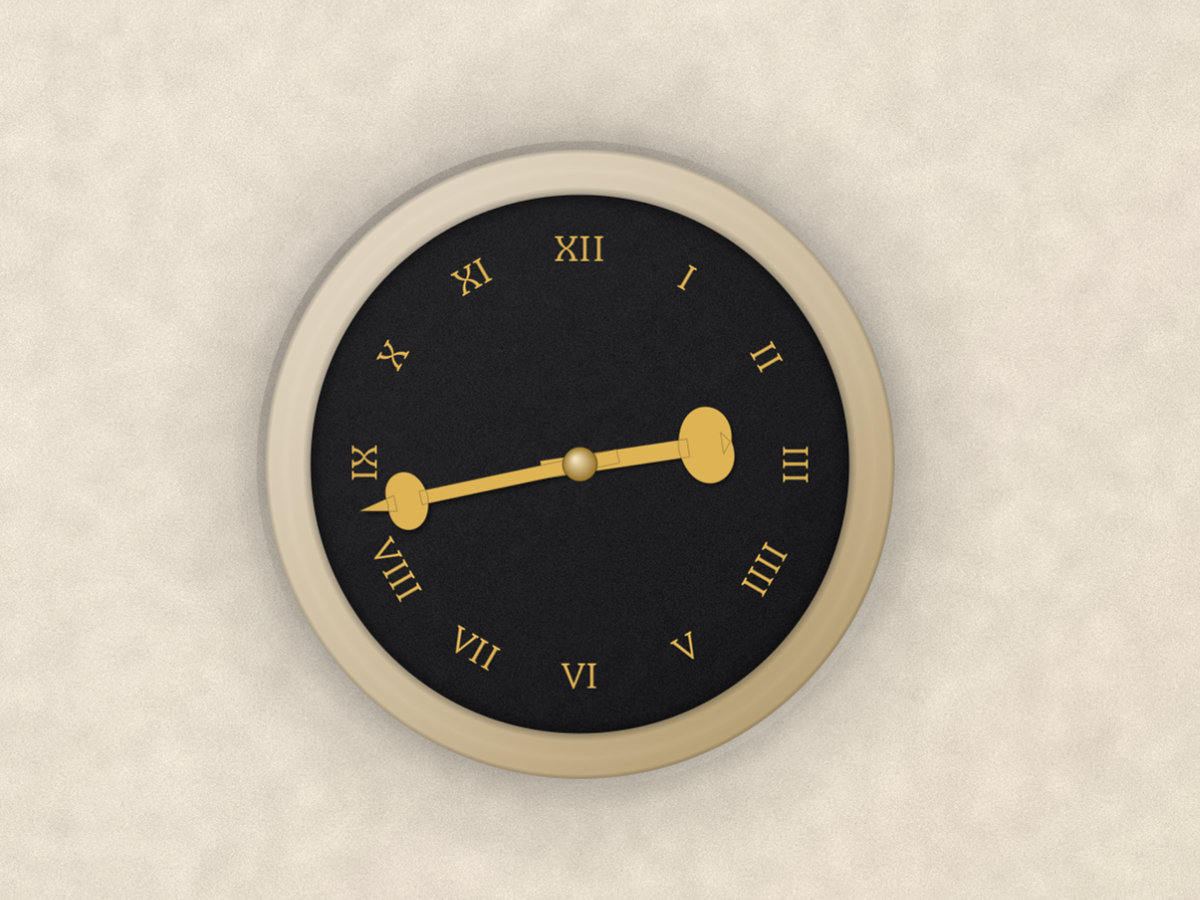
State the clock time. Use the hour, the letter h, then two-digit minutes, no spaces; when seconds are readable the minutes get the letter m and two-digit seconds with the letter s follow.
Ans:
2h43
